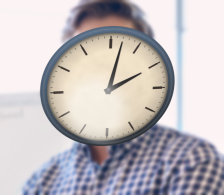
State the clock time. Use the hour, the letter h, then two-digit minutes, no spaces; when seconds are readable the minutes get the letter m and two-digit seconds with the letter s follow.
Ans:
2h02
